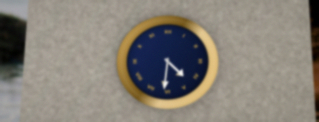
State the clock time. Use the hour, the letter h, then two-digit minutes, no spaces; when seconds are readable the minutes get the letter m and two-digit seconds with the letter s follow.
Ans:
4h31
